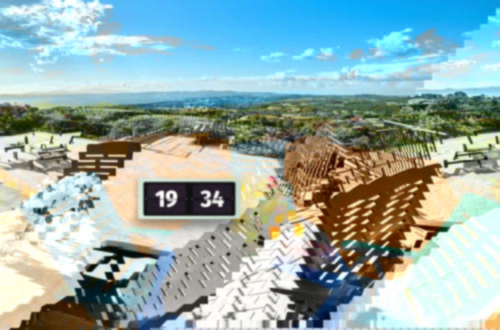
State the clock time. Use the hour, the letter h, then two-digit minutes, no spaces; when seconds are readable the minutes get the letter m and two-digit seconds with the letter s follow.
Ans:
19h34
